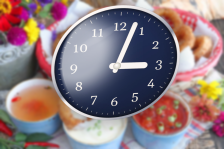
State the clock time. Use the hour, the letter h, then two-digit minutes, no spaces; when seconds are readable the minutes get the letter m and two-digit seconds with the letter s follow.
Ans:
3h03
